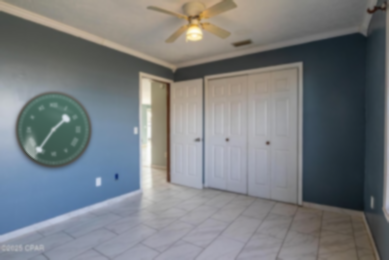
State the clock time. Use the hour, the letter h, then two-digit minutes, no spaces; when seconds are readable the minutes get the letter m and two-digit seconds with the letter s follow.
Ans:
1h36
